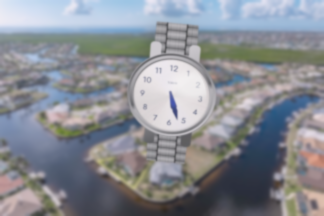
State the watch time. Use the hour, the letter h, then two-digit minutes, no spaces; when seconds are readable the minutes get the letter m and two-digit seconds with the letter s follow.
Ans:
5h27
